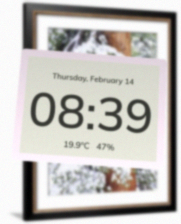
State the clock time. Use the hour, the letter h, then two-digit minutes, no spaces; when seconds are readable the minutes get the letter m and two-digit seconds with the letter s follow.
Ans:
8h39
